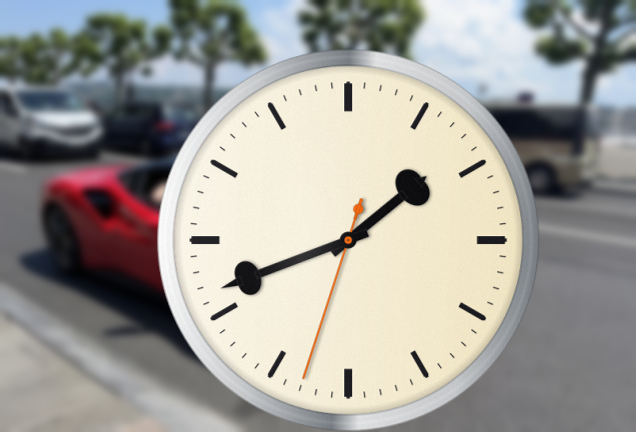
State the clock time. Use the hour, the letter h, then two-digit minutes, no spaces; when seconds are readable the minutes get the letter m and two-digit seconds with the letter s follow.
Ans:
1h41m33s
